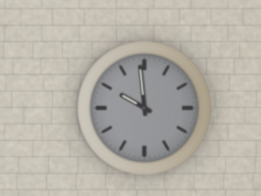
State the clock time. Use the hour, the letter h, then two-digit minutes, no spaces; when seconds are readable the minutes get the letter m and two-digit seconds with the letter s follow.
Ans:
9h59
